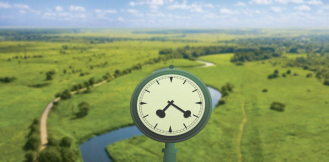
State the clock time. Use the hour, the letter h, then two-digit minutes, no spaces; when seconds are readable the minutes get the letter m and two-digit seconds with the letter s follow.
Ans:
7h21
